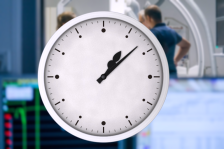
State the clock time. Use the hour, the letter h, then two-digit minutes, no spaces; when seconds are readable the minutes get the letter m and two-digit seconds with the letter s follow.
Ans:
1h08
